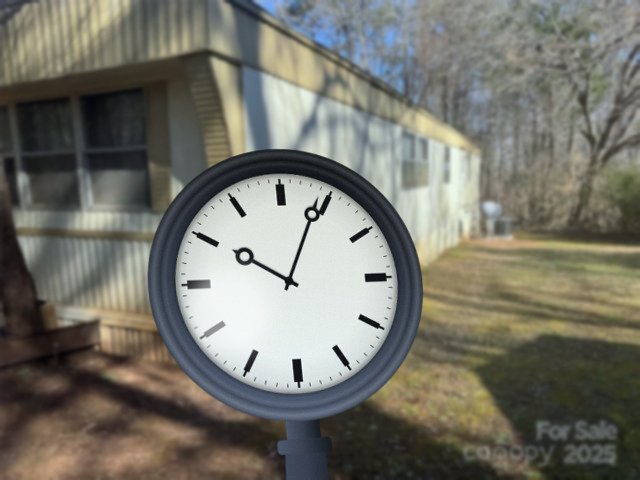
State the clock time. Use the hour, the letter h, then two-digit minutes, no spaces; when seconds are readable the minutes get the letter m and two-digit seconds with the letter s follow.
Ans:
10h04
